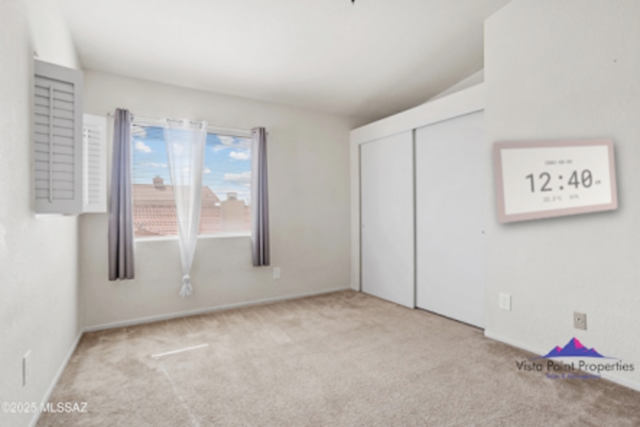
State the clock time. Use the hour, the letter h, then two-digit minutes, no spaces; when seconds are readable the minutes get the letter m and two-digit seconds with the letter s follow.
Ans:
12h40
